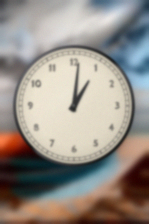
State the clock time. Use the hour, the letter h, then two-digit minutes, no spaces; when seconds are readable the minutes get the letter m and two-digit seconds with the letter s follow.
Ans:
1h01
